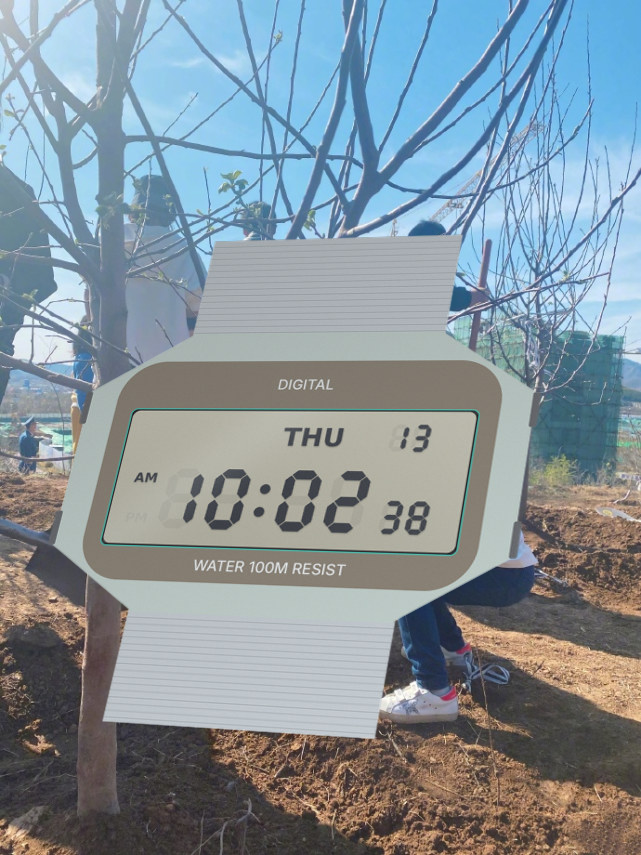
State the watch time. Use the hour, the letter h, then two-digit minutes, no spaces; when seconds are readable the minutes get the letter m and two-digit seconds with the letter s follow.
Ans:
10h02m38s
